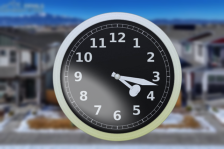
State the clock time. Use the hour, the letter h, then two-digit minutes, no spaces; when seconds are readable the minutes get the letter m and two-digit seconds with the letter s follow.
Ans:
4h17
